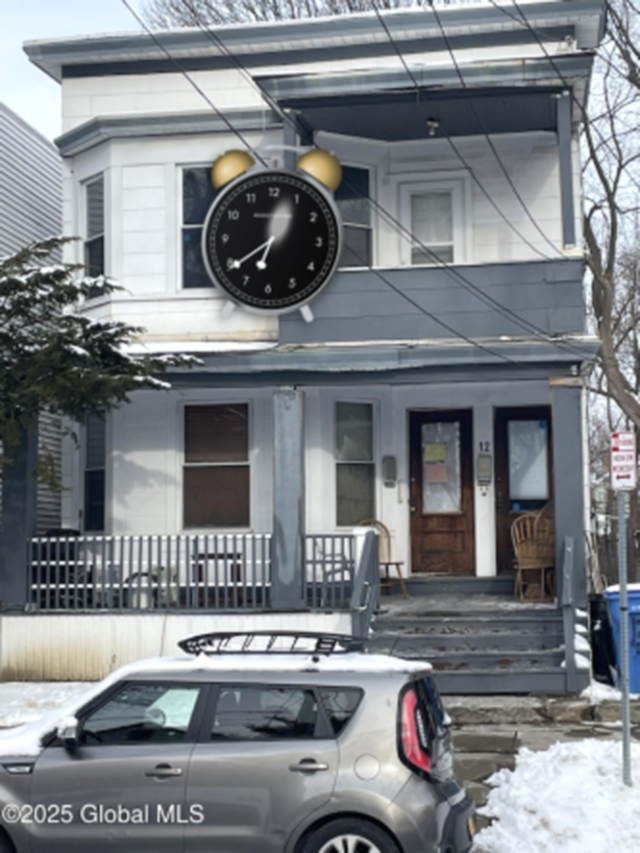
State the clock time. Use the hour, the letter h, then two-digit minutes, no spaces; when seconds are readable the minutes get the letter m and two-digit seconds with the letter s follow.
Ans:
6h39
